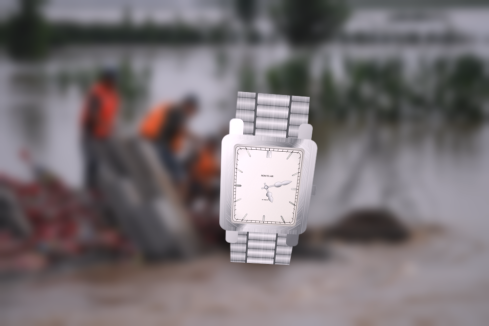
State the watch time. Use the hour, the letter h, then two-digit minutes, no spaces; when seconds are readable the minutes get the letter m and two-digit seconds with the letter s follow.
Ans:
5h12
